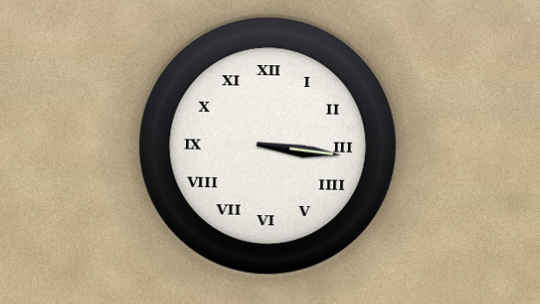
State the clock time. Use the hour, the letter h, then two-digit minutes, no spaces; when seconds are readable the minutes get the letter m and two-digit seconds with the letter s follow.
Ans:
3h16
